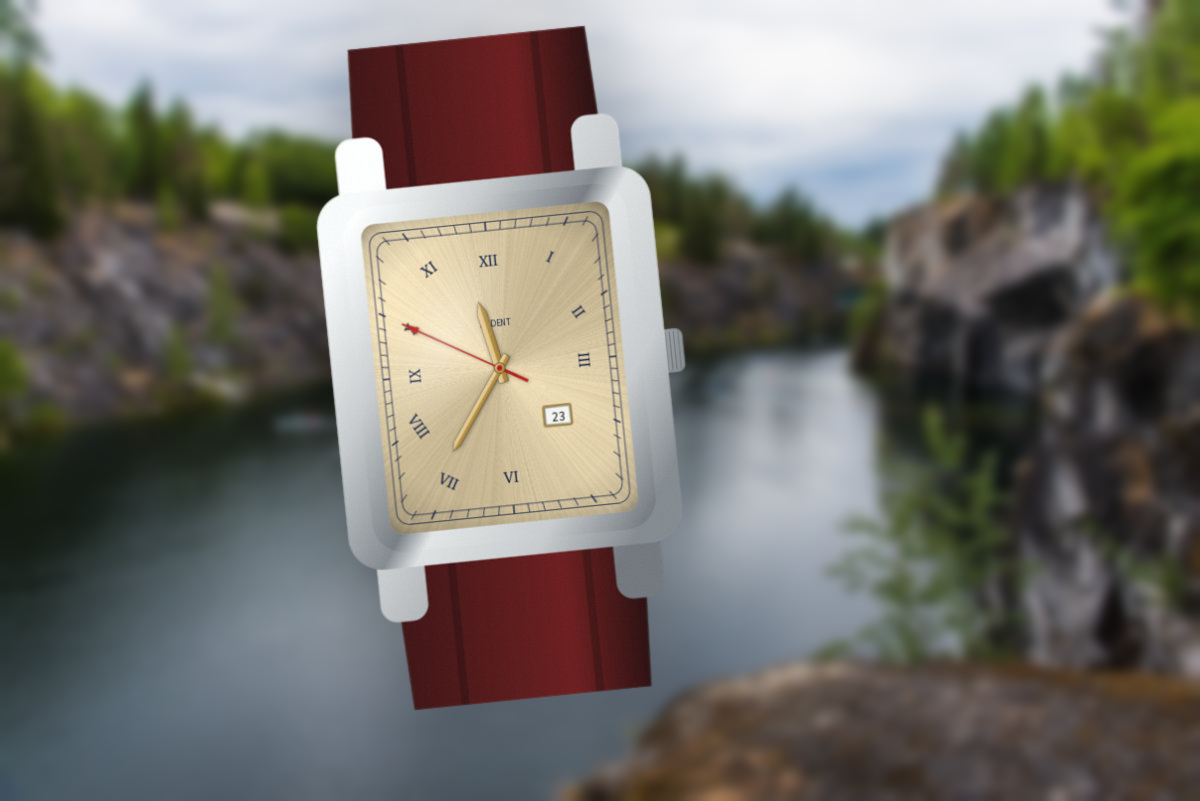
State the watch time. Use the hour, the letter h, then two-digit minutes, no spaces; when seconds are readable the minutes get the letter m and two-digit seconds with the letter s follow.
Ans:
11h35m50s
